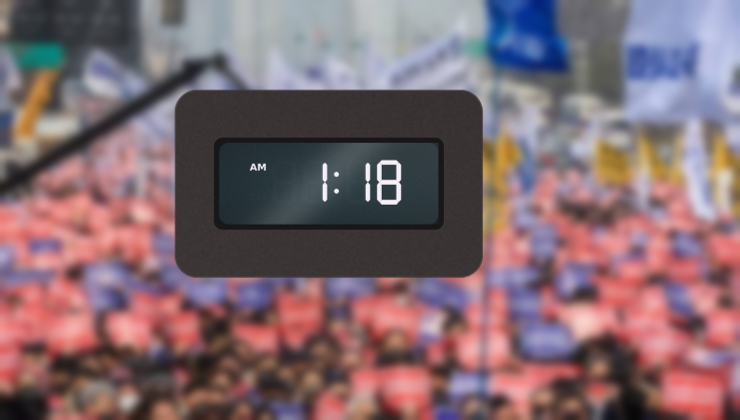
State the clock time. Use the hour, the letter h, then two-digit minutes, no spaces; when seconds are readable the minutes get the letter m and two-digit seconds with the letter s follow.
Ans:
1h18
